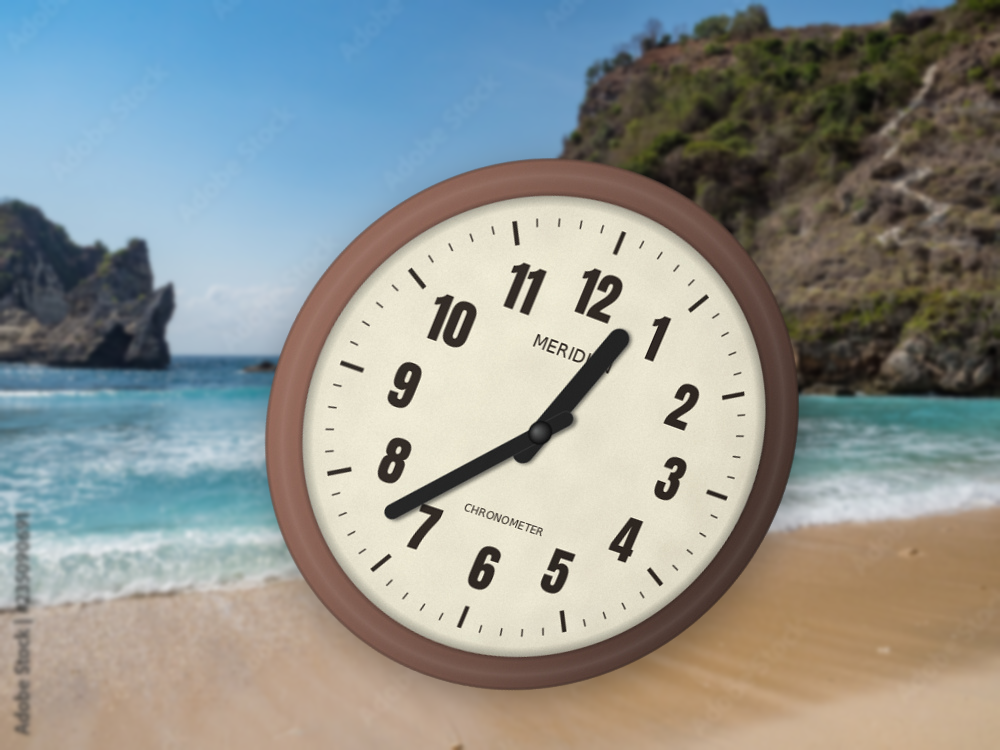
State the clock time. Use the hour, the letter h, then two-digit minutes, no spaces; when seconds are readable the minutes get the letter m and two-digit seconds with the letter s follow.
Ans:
12h37
